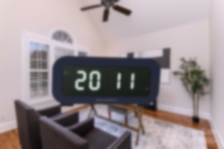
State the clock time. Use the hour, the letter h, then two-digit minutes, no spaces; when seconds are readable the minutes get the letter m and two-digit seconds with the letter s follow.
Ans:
20h11
